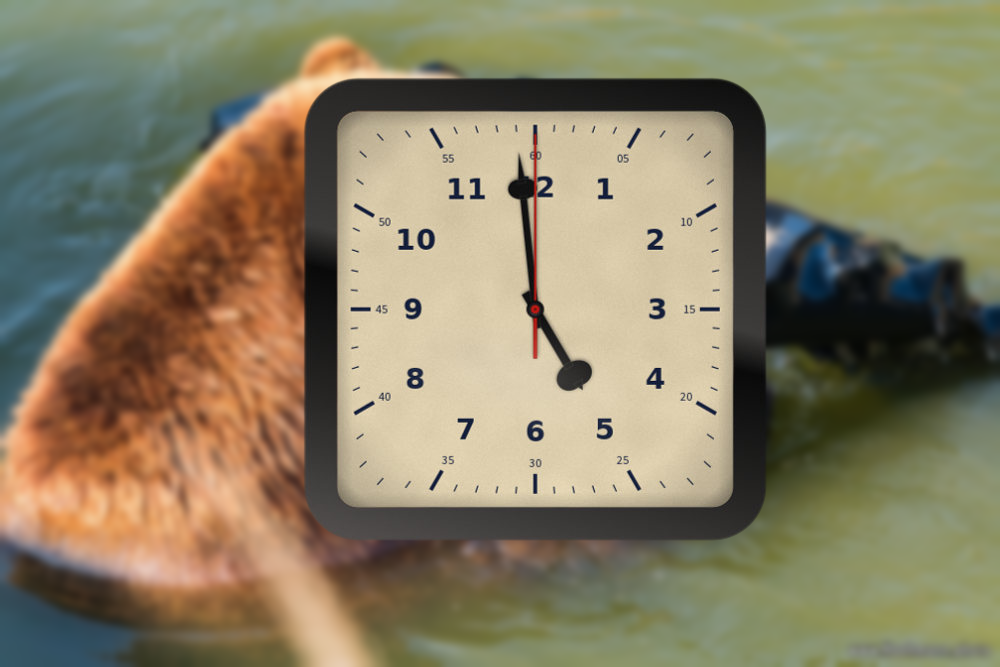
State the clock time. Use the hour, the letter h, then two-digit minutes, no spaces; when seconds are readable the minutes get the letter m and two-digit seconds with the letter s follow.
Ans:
4h59m00s
